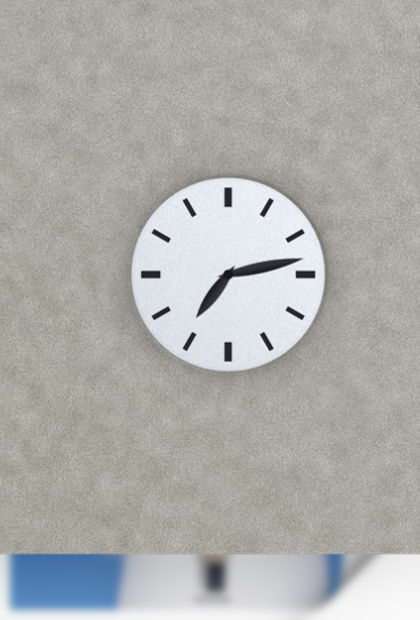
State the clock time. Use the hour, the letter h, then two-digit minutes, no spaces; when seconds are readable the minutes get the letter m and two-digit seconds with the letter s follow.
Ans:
7h13
